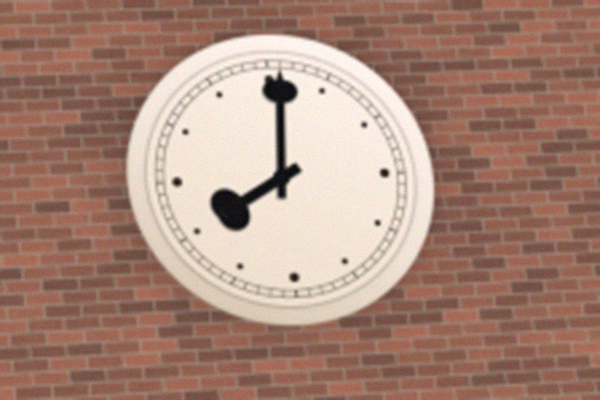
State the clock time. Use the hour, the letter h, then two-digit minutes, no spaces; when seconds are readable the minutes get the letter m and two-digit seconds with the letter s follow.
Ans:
8h01
